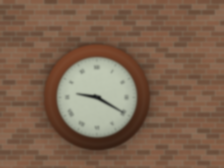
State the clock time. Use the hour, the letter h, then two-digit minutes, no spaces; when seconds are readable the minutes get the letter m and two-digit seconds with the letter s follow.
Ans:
9h20
